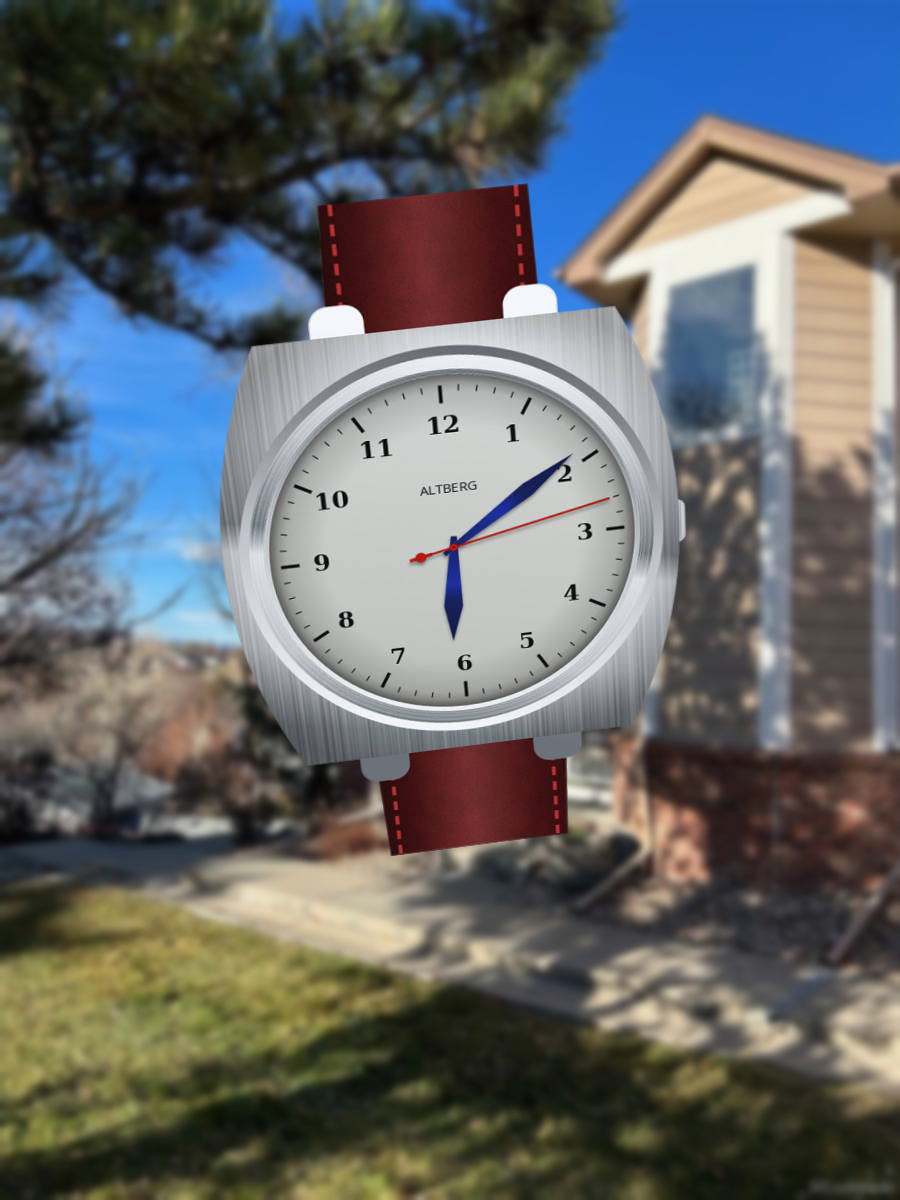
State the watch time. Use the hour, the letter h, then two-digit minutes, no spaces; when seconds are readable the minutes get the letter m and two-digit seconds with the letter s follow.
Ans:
6h09m13s
